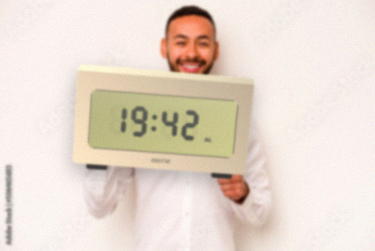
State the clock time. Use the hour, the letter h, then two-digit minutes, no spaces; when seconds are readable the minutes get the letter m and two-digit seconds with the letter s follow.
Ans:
19h42
